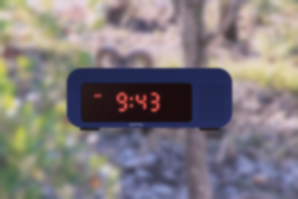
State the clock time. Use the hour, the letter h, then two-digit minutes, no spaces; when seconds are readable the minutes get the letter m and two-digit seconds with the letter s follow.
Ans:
9h43
